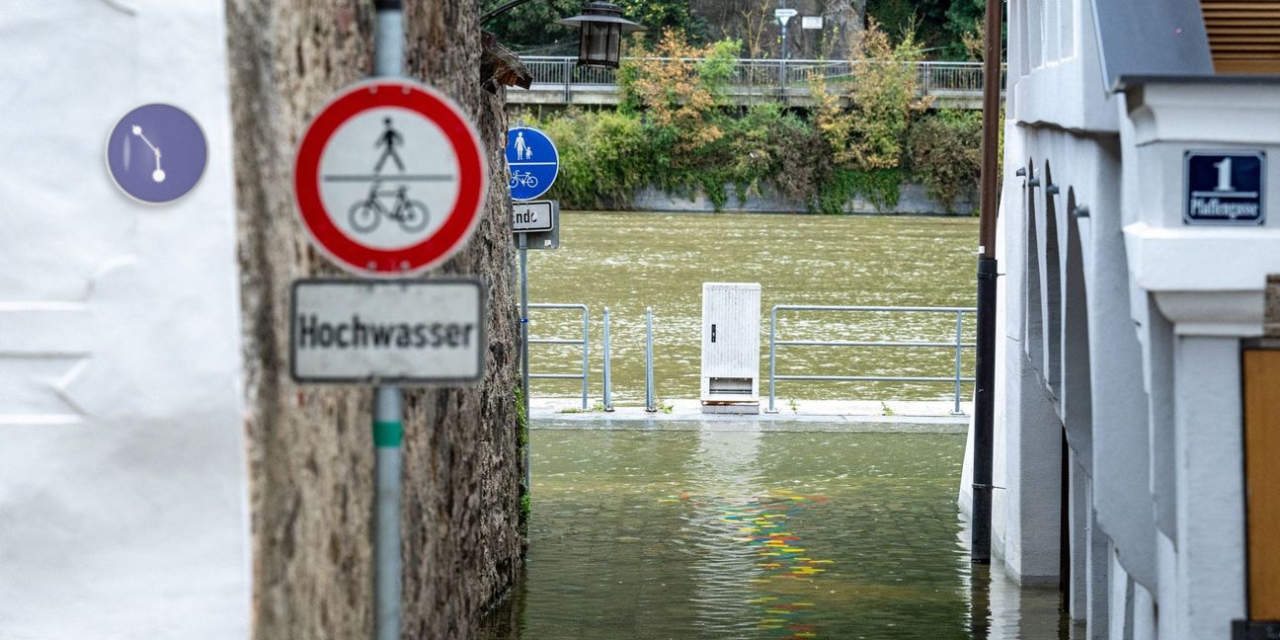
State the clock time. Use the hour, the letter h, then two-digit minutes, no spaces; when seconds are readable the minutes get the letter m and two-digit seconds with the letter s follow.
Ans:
5h53
